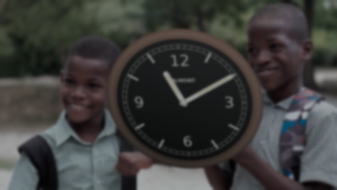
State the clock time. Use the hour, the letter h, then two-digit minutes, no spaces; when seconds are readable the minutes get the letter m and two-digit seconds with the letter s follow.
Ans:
11h10
